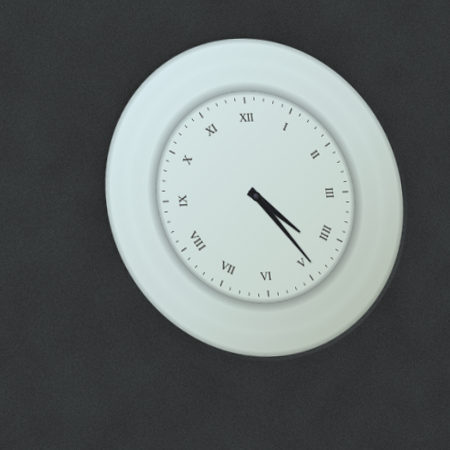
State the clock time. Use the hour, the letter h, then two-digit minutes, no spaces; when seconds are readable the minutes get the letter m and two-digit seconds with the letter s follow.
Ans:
4h24
